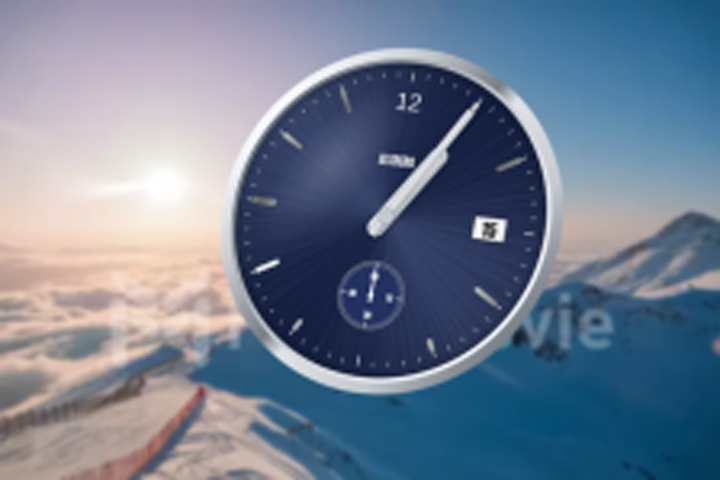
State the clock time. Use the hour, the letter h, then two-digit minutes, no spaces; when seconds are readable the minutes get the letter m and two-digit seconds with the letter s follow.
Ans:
1h05
